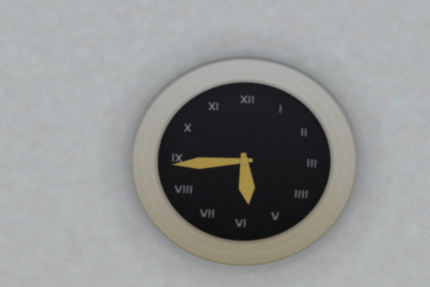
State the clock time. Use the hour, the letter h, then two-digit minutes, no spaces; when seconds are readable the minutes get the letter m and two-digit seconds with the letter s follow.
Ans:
5h44
